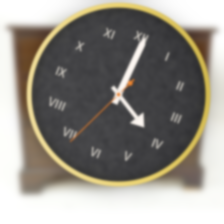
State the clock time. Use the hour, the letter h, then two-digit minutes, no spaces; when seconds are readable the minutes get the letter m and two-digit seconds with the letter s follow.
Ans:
4h00m34s
